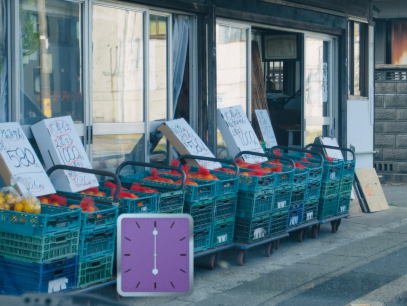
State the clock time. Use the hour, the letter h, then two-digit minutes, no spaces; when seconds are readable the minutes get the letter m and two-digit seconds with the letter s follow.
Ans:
6h00
